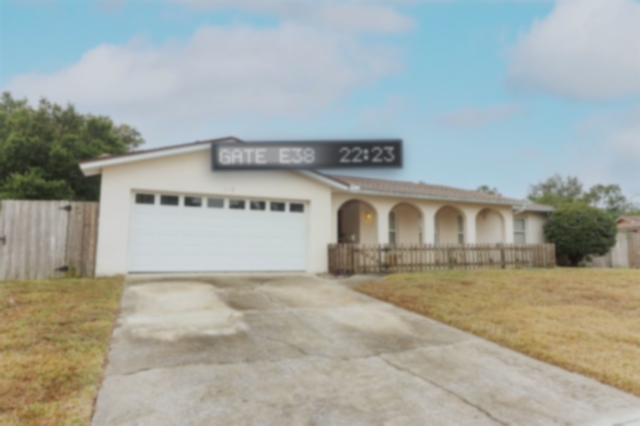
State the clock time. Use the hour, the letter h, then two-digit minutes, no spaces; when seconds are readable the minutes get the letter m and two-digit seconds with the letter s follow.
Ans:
22h23
